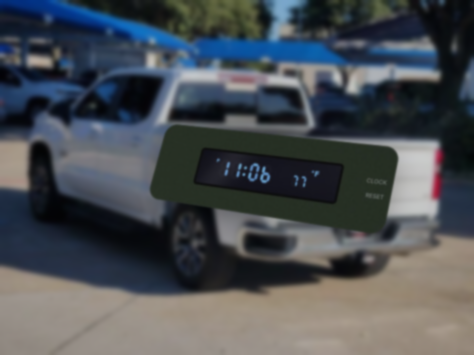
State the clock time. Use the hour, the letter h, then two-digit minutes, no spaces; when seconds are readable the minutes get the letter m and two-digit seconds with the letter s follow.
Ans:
11h06
